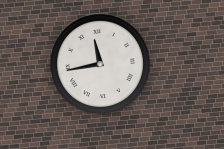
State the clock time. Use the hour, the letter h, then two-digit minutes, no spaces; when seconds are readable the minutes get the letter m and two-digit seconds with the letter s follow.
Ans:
11h44
